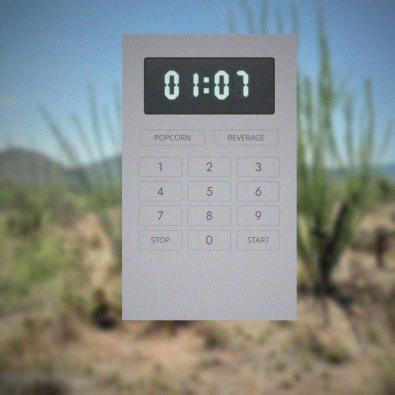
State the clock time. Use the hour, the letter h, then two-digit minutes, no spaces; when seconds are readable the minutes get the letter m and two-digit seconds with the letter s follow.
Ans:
1h07
